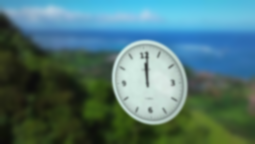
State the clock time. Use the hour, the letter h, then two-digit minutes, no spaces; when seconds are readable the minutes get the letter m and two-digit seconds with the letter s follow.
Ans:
12h01
